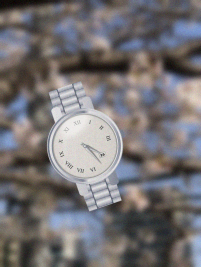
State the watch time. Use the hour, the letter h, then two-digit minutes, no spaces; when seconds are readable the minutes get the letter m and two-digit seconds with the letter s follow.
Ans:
4h26
